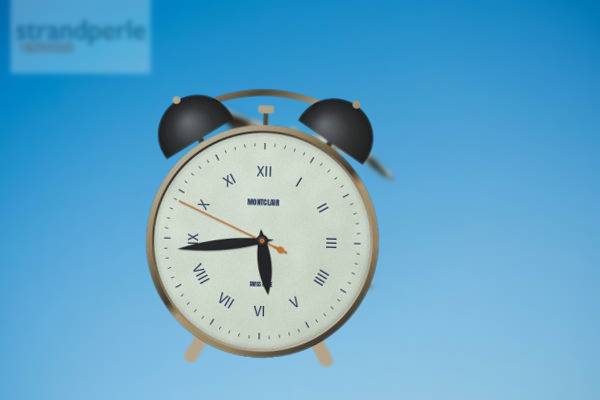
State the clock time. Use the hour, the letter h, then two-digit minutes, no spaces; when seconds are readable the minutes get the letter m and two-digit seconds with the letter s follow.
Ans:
5h43m49s
